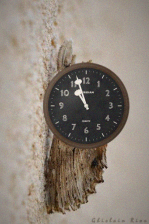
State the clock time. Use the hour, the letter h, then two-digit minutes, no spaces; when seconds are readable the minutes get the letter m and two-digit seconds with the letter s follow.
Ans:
10h57
